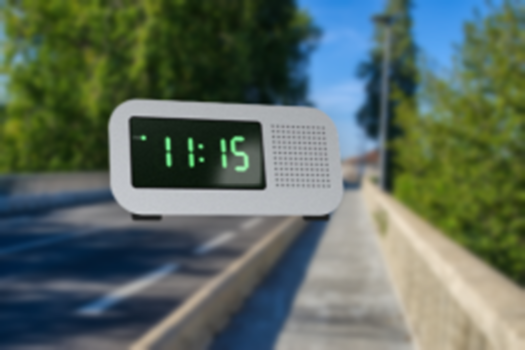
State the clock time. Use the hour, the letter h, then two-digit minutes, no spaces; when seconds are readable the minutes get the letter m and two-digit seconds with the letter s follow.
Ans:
11h15
